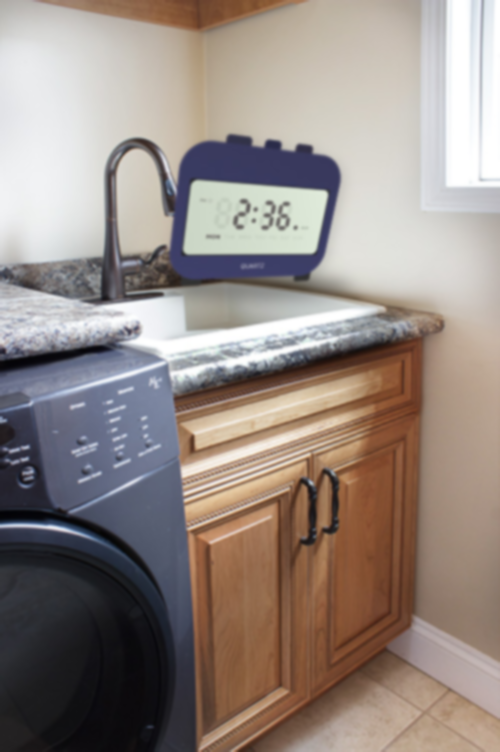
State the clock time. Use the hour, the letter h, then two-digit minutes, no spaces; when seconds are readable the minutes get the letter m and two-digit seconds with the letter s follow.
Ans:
2h36
